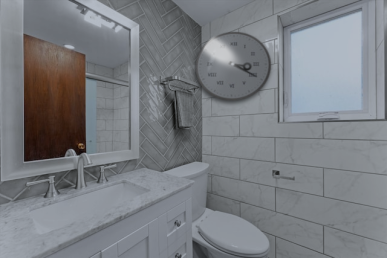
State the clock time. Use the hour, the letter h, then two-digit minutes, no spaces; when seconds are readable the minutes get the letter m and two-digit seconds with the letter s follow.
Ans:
3h20
